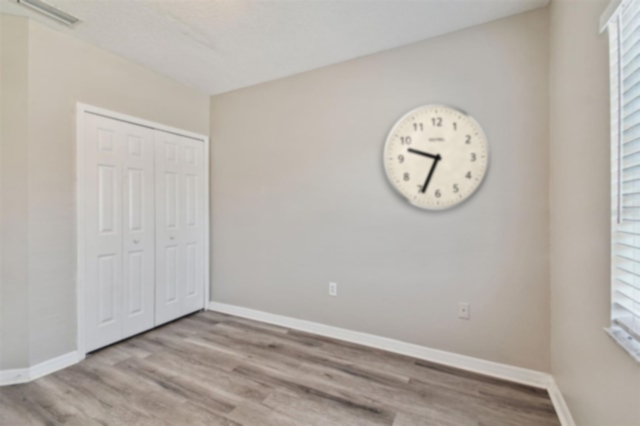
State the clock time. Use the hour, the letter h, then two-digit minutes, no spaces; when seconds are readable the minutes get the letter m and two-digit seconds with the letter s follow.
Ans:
9h34
